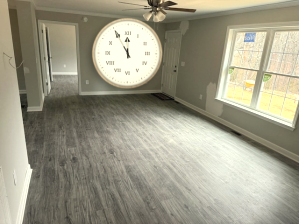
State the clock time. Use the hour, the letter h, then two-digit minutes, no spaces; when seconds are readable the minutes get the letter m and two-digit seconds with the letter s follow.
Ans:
11h55
